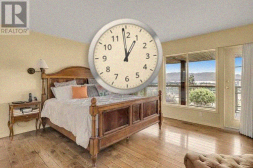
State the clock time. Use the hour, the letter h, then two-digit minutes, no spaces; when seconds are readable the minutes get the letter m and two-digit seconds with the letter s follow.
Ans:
12h59
